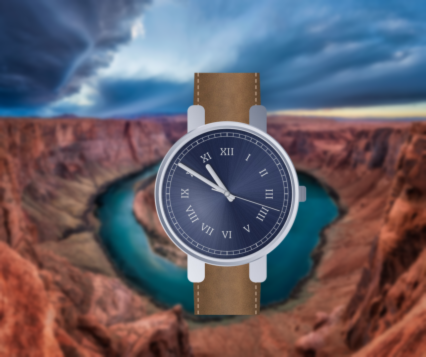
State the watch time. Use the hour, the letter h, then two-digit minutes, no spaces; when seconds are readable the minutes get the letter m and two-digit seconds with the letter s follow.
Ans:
10h50m18s
